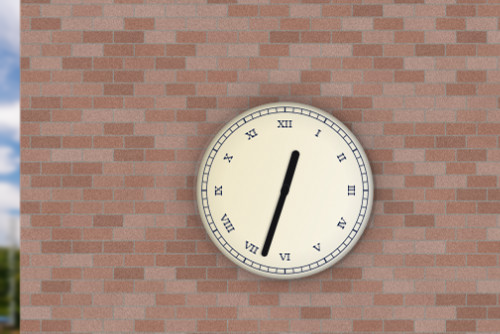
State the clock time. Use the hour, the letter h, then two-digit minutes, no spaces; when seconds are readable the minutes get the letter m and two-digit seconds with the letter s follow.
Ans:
12h33
